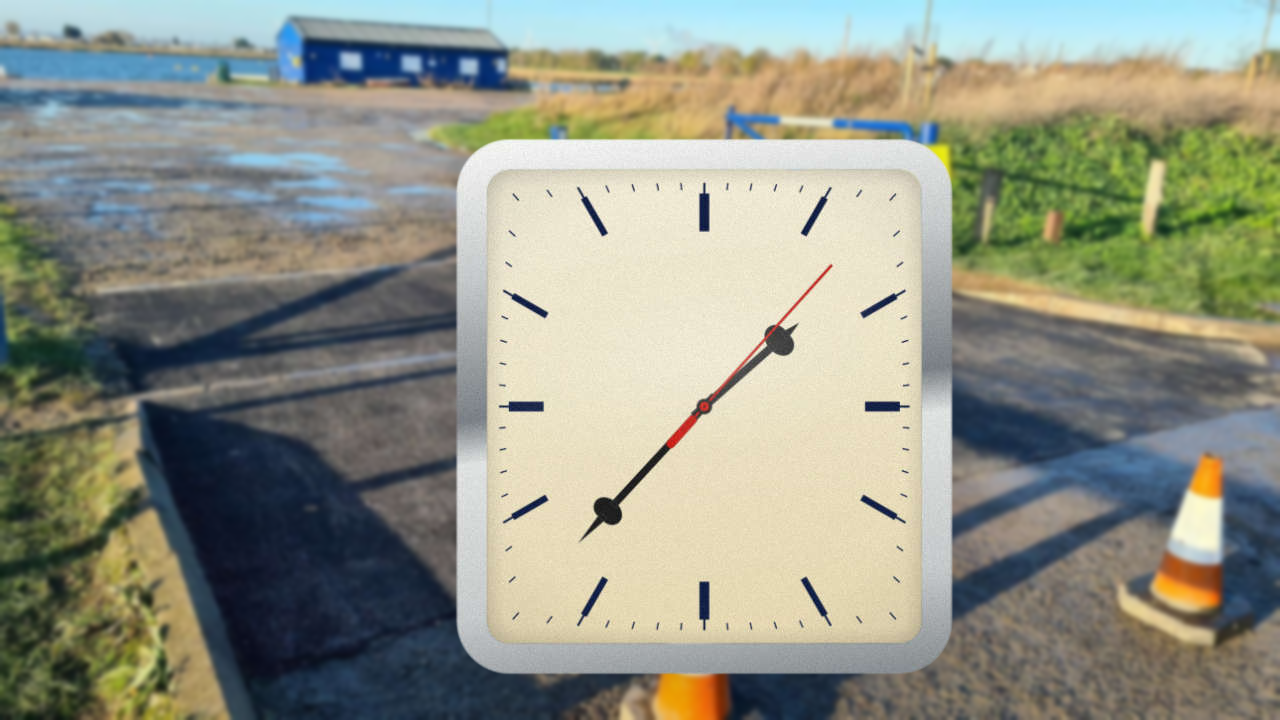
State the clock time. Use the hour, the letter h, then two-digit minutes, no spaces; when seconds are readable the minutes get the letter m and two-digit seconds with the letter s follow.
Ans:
1h37m07s
